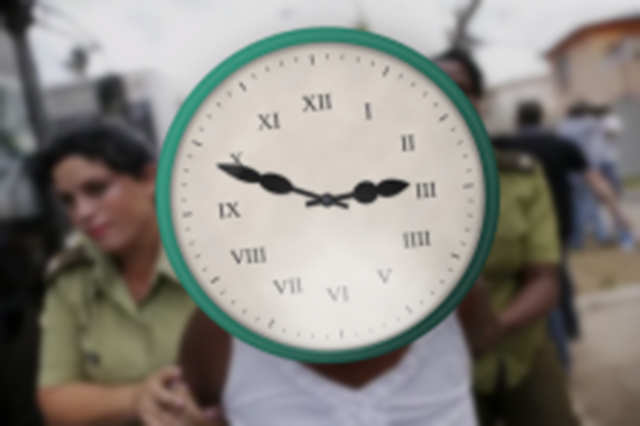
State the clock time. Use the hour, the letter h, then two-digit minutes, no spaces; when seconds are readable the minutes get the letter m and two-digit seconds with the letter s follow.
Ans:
2h49
